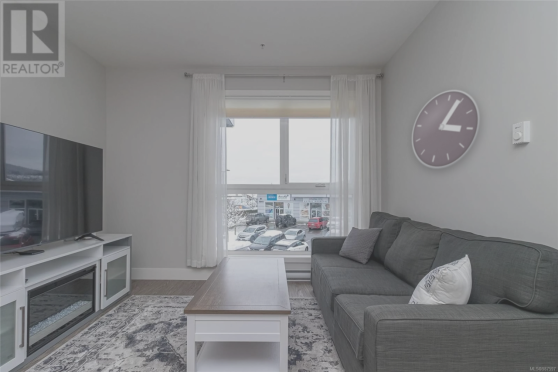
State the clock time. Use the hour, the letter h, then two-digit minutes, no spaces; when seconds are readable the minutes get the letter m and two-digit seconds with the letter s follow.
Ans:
3h04
